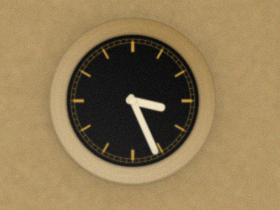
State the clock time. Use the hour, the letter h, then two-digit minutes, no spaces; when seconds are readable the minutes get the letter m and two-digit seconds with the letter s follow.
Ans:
3h26
